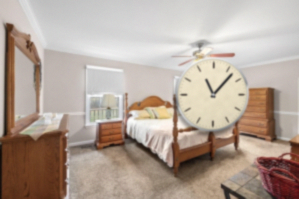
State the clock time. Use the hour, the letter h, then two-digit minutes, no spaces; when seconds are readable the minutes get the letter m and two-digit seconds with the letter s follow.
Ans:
11h07
